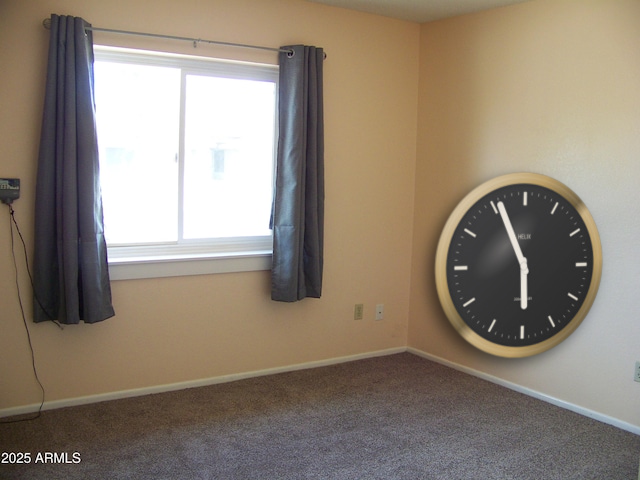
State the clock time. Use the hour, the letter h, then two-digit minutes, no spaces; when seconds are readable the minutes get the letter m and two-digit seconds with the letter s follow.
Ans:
5h56
